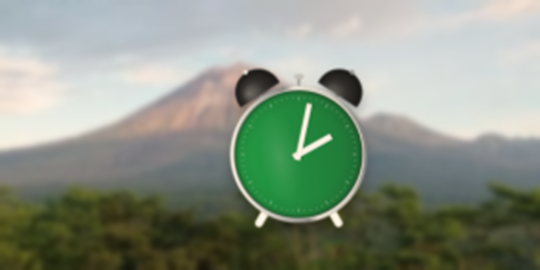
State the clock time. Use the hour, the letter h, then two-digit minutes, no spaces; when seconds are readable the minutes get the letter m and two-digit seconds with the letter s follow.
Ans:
2h02
